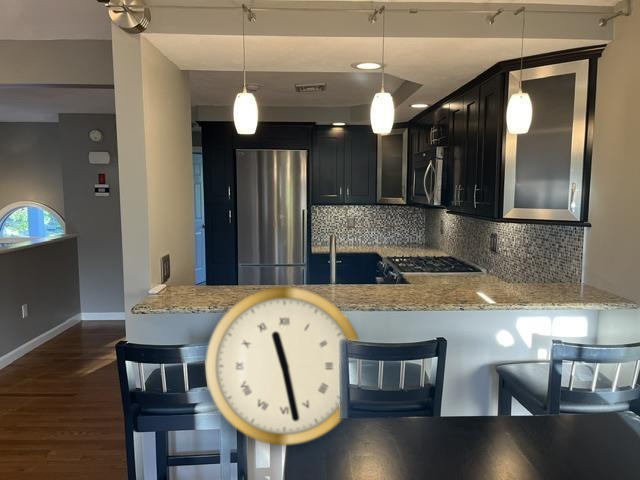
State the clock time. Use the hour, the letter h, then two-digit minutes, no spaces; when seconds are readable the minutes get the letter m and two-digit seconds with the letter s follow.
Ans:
11h28
